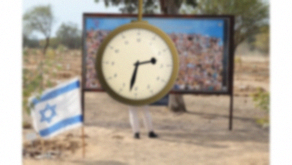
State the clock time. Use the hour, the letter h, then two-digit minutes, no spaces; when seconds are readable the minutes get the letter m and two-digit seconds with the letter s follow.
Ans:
2h32
